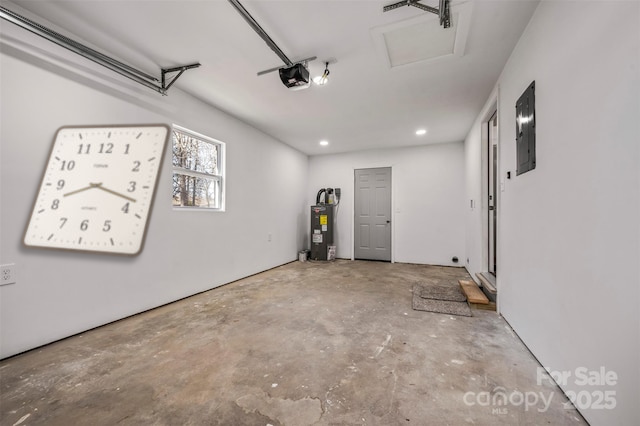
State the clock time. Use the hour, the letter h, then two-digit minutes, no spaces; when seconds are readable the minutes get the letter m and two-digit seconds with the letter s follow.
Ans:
8h18
